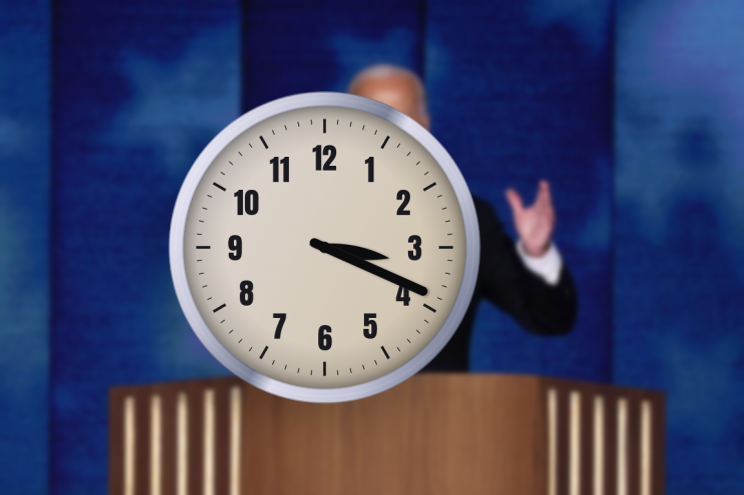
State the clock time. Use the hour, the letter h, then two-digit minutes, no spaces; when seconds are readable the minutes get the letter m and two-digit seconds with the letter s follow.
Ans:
3h19
